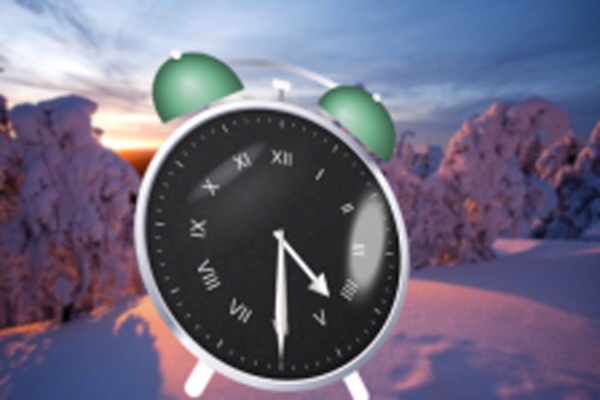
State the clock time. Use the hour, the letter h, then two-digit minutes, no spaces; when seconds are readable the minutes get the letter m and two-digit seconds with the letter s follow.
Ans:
4h30
